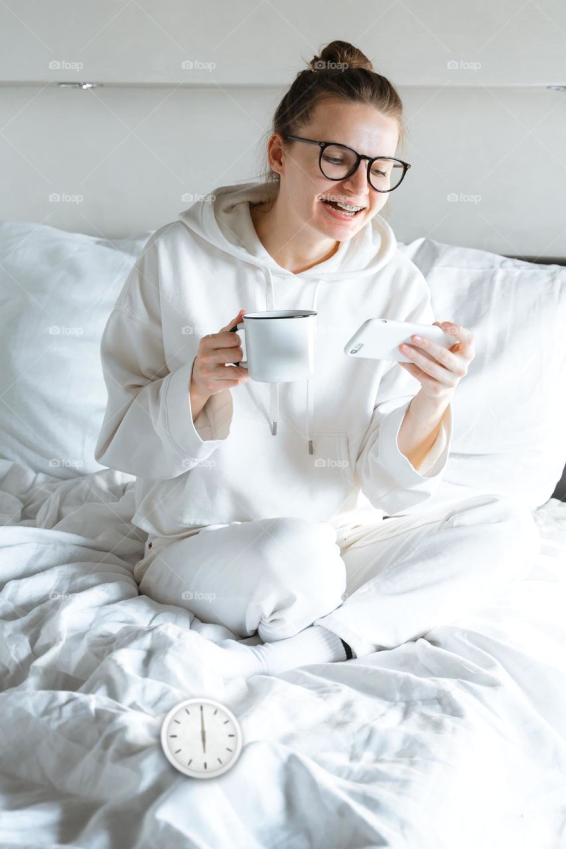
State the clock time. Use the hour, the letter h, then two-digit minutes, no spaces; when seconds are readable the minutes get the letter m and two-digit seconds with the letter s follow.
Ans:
6h00
